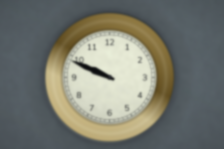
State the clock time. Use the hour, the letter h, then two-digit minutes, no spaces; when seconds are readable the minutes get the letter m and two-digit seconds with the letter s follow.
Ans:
9h49
